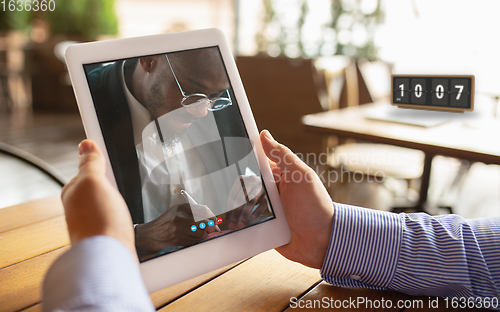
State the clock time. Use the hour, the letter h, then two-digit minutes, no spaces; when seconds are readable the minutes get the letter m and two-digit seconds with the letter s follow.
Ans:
10h07
